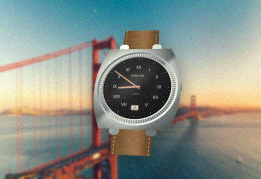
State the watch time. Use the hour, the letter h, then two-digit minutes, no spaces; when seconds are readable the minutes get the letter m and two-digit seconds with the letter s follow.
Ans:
8h51
